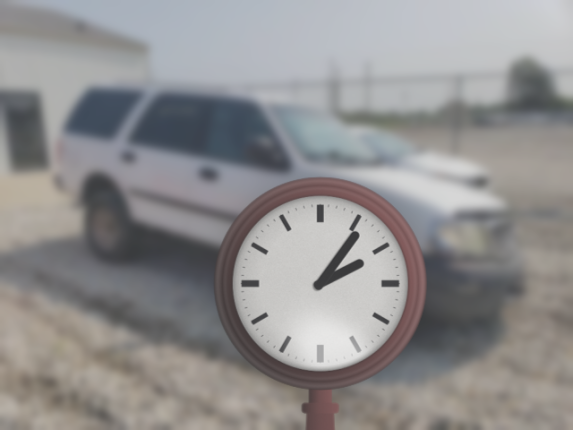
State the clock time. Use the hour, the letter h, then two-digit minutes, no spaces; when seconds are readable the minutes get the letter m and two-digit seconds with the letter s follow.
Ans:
2h06
